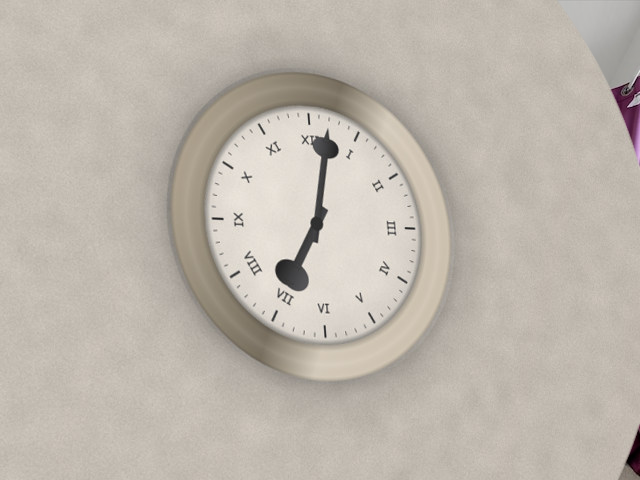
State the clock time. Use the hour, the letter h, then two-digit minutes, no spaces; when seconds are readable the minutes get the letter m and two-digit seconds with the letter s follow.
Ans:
7h02
